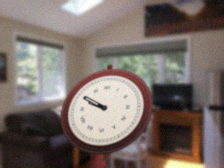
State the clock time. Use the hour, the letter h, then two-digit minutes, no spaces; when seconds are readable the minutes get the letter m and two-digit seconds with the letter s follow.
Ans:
9h50
